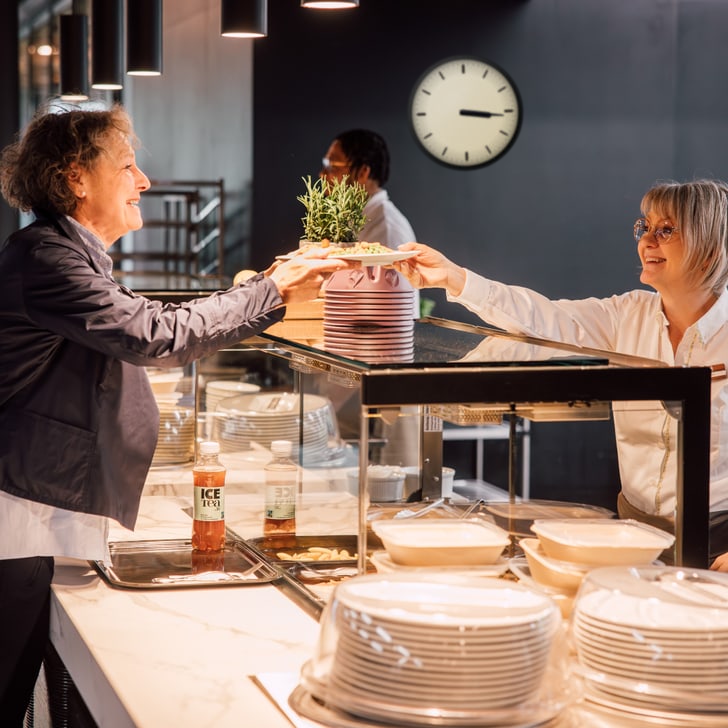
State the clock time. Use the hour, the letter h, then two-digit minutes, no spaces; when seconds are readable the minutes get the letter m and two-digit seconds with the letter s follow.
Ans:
3h16
